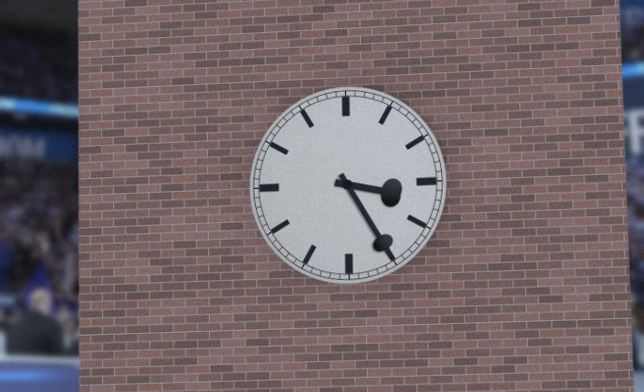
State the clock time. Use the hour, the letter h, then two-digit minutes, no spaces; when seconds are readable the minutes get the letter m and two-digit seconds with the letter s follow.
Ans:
3h25
